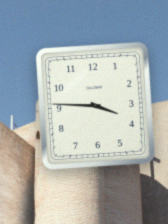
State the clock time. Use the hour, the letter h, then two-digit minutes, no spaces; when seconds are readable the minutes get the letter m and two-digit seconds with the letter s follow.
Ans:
3h46
